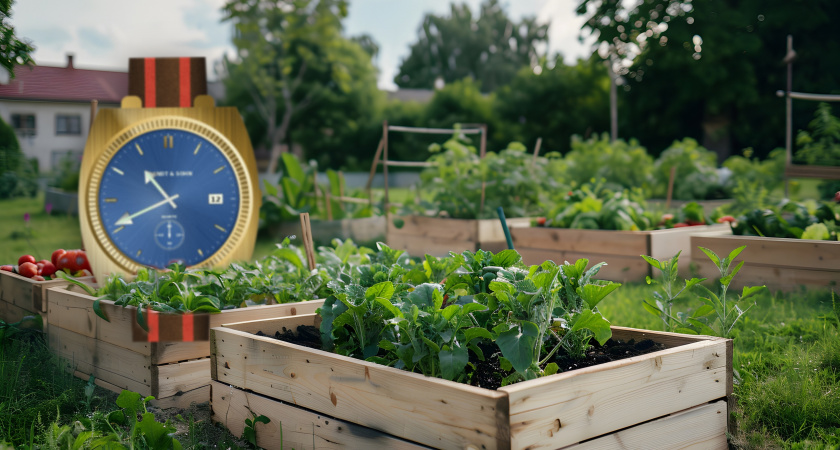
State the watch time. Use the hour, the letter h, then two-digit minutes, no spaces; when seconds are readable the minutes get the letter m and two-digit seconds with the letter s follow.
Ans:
10h41
